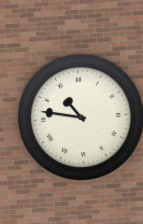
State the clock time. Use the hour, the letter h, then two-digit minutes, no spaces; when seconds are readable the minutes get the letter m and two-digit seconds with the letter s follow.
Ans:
10h47
